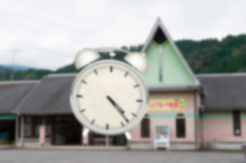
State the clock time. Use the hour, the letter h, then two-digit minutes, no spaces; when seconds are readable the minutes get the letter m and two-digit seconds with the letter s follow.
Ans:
4h23
